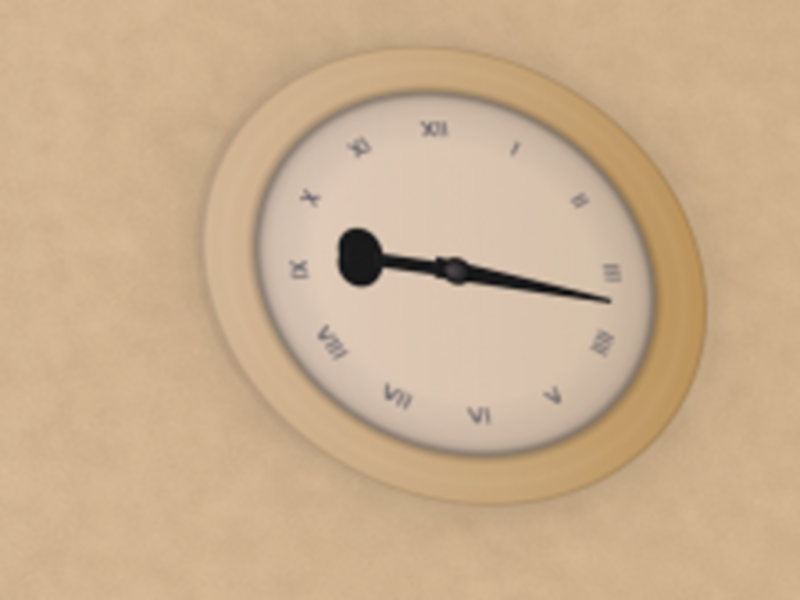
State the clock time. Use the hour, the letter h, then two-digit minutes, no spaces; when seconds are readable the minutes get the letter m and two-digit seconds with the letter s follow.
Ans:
9h17
